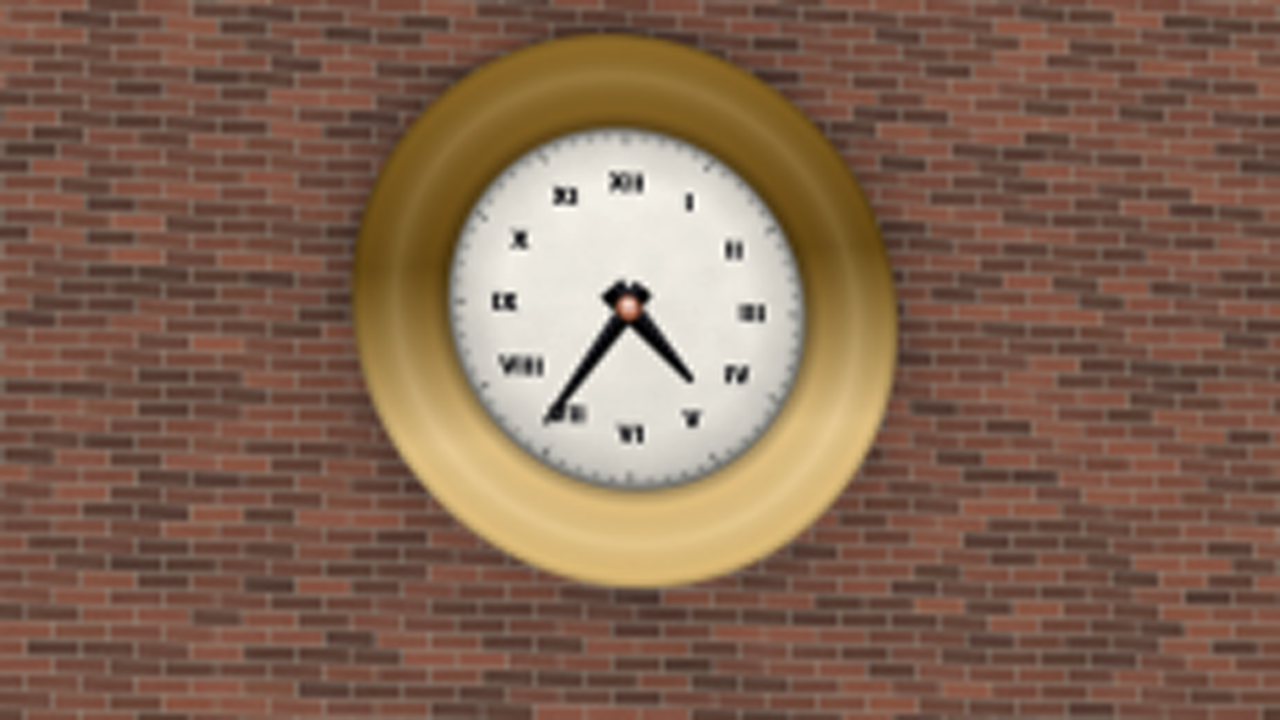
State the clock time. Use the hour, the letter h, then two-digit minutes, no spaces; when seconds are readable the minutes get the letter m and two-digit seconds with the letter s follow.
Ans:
4h36
